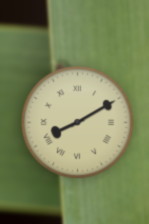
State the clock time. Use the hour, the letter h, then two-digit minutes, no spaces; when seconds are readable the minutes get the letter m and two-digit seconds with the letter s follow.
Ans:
8h10
